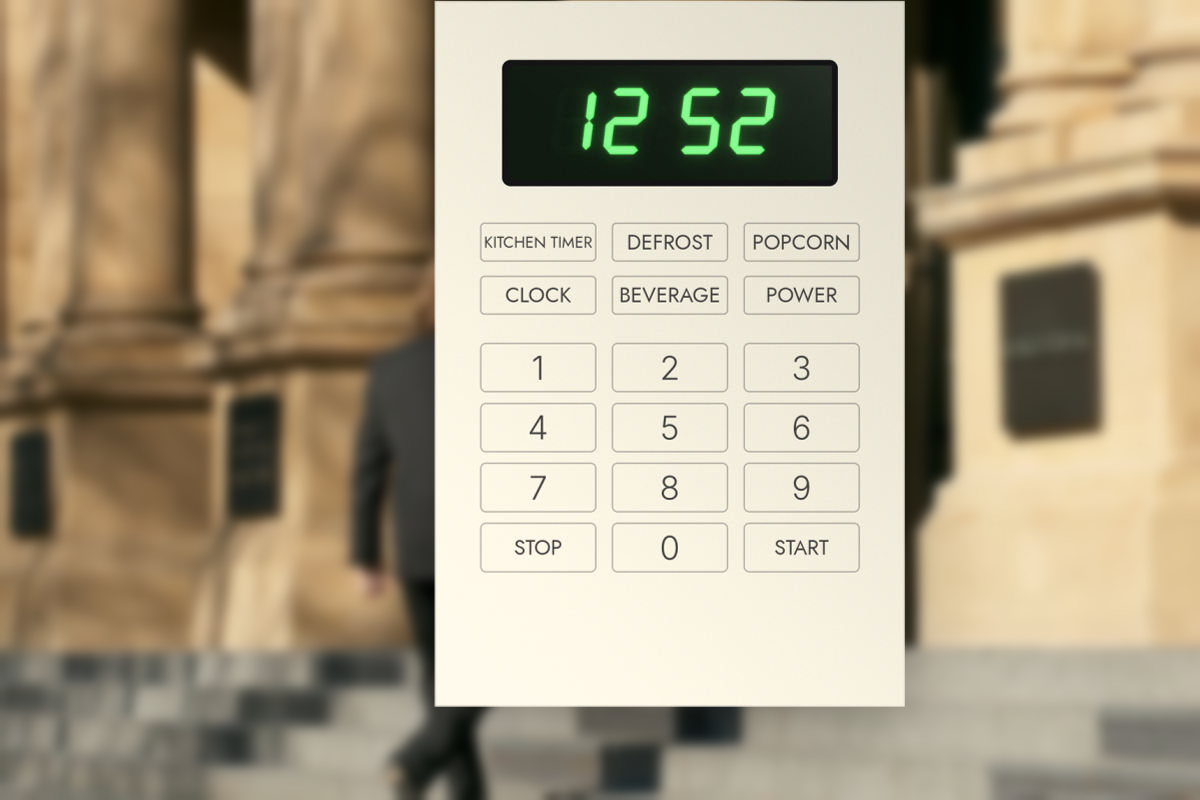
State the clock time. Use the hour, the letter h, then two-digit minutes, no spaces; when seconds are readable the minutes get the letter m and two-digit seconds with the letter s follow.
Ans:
12h52
